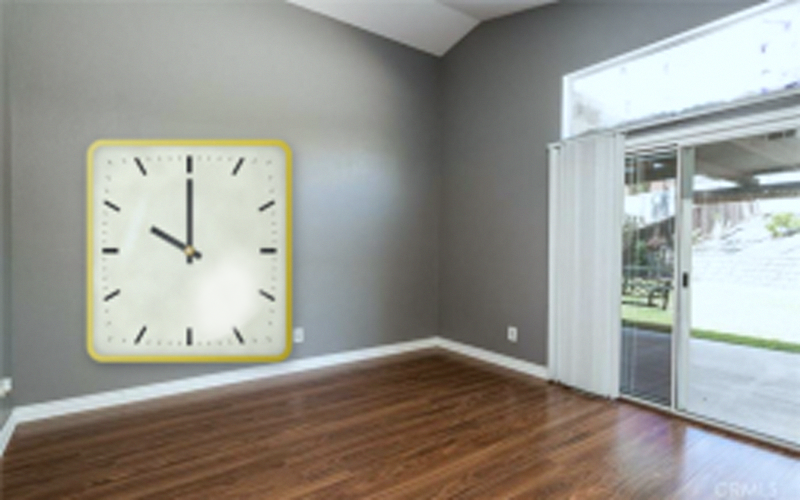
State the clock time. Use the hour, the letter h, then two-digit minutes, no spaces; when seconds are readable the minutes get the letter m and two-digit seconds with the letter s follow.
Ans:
10h00
